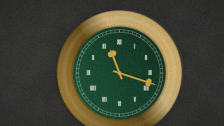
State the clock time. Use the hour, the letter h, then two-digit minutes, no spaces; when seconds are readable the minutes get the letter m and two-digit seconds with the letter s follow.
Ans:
11h18
